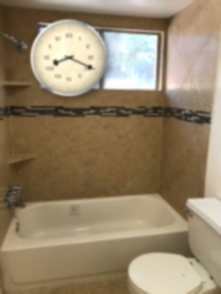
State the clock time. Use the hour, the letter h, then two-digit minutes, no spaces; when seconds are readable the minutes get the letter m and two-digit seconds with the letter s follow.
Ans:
8h19
